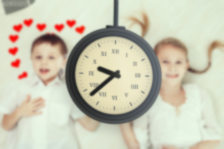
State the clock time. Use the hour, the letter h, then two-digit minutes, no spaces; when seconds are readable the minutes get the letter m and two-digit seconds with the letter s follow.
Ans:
9h38
